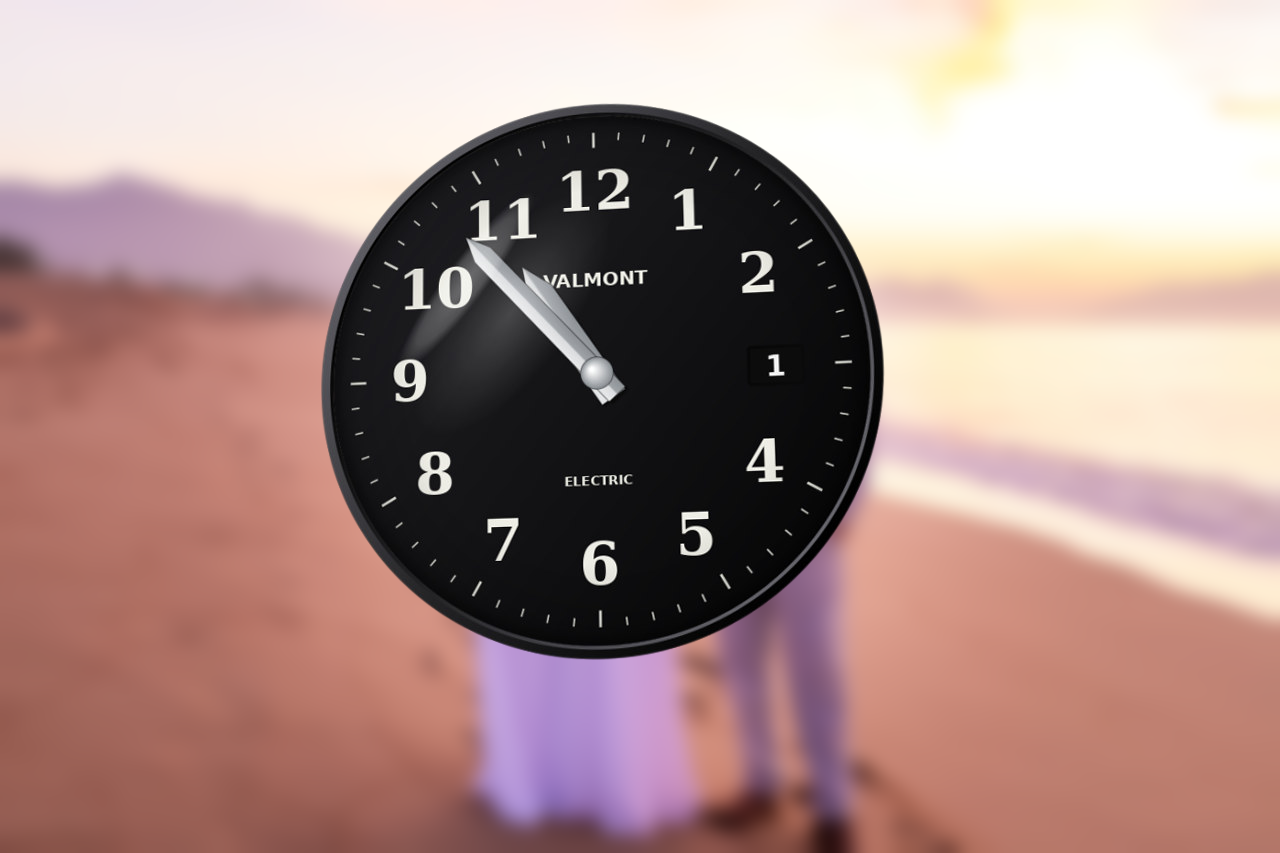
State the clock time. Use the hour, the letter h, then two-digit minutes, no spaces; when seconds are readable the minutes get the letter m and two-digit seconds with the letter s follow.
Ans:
10h53
